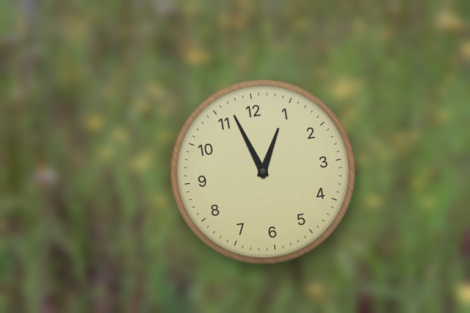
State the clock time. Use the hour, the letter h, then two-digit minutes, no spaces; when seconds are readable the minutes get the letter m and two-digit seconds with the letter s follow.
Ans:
12h57
